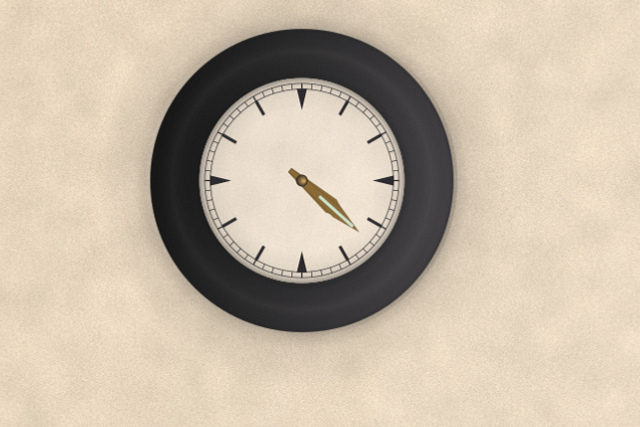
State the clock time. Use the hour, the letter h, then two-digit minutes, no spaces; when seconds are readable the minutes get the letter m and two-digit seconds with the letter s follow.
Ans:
4h22
